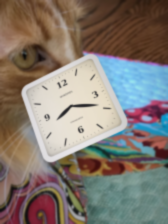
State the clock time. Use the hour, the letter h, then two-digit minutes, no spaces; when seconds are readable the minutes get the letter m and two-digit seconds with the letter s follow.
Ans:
8h19
